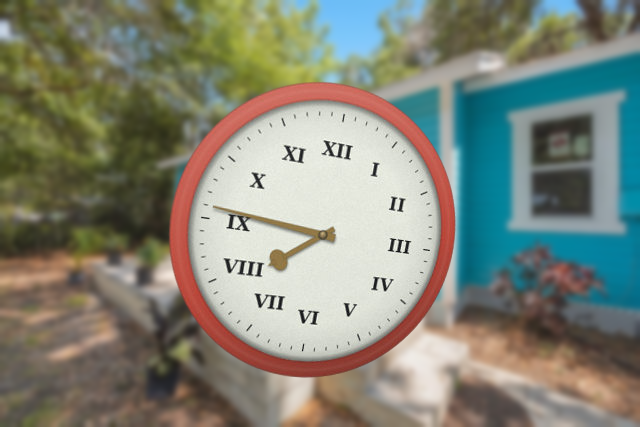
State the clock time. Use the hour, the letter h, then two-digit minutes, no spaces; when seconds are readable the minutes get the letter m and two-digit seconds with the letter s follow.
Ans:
7h46
